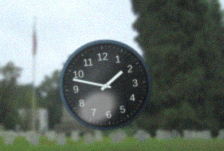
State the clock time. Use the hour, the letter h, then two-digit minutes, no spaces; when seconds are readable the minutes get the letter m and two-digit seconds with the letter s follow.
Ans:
1h48
